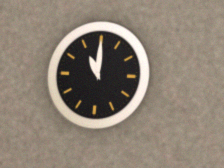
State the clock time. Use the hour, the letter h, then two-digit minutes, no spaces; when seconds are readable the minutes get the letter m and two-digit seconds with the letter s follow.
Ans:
11h00
